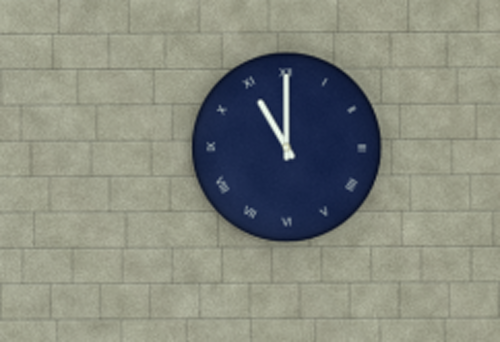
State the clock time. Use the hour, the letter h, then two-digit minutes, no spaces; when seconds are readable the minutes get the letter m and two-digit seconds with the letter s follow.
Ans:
11h00
